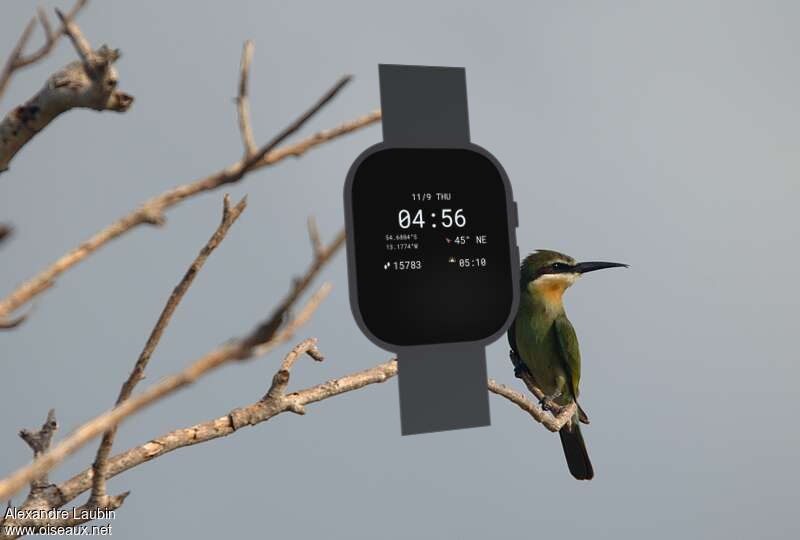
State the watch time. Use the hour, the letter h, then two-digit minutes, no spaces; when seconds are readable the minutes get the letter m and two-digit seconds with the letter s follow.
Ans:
4h56
